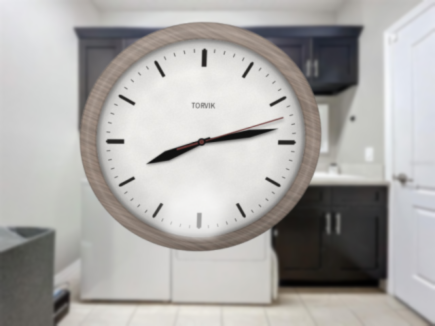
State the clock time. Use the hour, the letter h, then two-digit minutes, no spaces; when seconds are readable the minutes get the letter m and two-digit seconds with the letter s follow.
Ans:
8h13m12s
